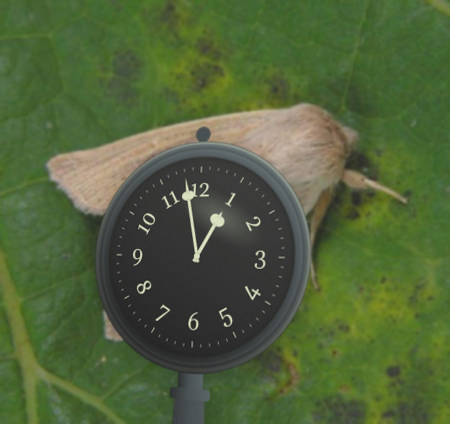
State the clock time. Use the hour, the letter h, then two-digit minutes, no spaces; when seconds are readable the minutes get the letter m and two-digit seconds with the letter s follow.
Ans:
12h58
